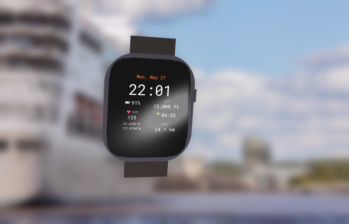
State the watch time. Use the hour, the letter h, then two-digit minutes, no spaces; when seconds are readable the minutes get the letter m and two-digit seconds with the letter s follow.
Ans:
22h01
